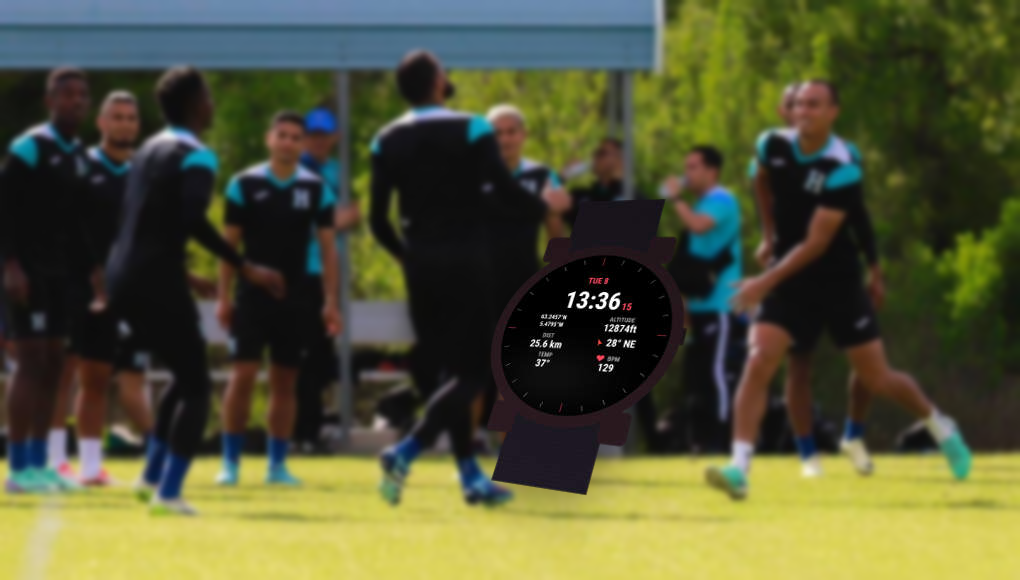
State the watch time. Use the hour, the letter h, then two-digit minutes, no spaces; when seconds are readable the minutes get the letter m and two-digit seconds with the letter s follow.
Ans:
13h36m15s
